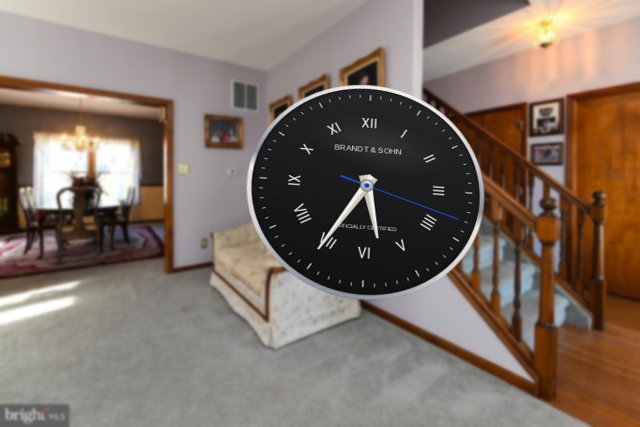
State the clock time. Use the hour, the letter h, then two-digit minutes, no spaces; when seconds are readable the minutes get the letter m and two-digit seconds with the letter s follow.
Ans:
5h35m18s
